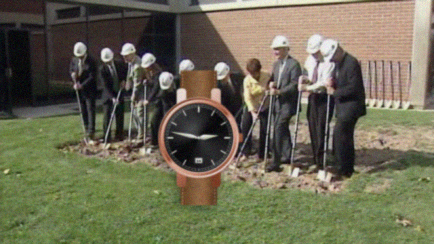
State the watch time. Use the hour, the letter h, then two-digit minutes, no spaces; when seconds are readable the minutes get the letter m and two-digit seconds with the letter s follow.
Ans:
2h47
